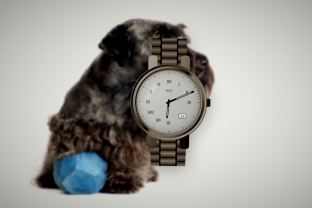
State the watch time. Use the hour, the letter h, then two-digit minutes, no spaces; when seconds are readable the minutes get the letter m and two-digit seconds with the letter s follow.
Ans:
6h11
